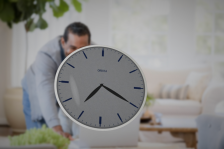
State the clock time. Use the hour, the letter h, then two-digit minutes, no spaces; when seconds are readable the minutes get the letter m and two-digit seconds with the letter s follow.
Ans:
7h20
